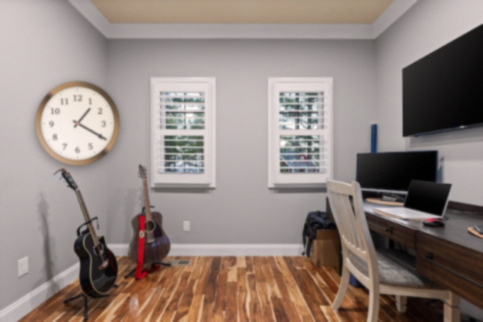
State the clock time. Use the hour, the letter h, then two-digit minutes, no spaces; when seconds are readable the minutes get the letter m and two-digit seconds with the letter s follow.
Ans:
1h20
